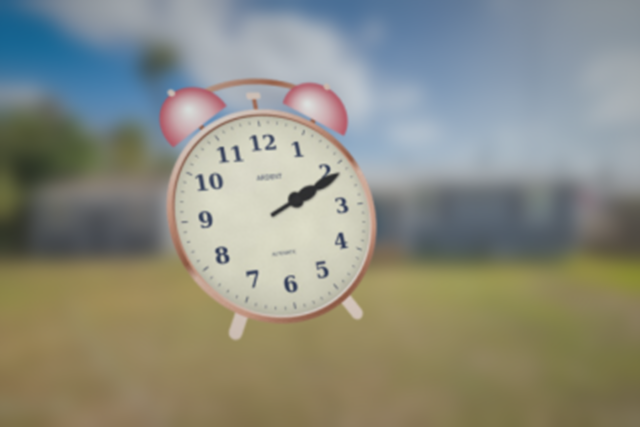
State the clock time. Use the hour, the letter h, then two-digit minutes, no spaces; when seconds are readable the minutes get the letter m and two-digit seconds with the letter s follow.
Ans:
2h11
